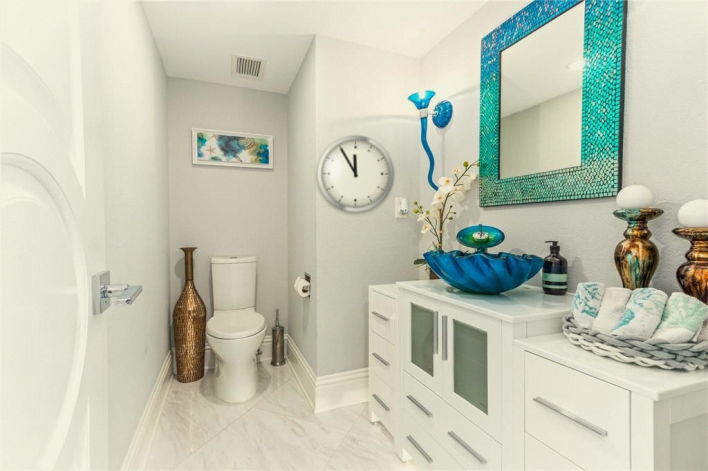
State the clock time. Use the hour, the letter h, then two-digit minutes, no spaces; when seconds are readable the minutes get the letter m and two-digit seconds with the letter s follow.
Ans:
11h55
